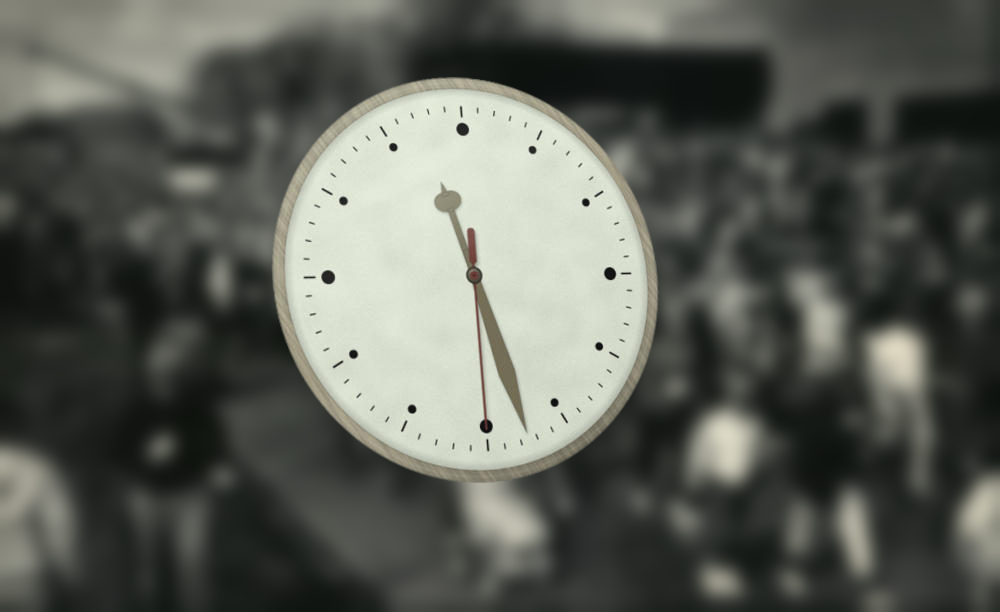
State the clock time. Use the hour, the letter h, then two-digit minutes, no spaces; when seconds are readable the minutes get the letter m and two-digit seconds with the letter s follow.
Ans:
11h27m30s
